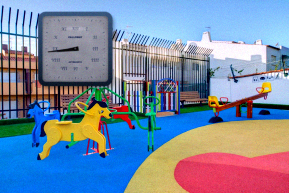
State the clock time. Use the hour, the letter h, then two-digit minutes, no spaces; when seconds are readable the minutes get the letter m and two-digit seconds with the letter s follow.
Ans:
8h44
